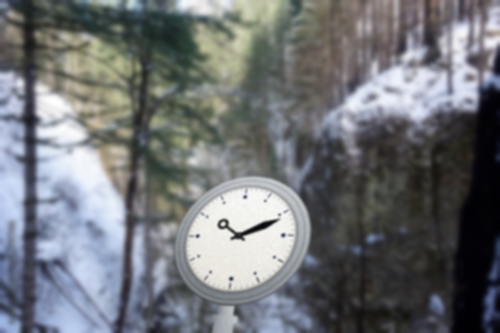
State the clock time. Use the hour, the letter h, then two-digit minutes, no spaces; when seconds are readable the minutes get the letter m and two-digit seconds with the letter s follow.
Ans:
10h11
